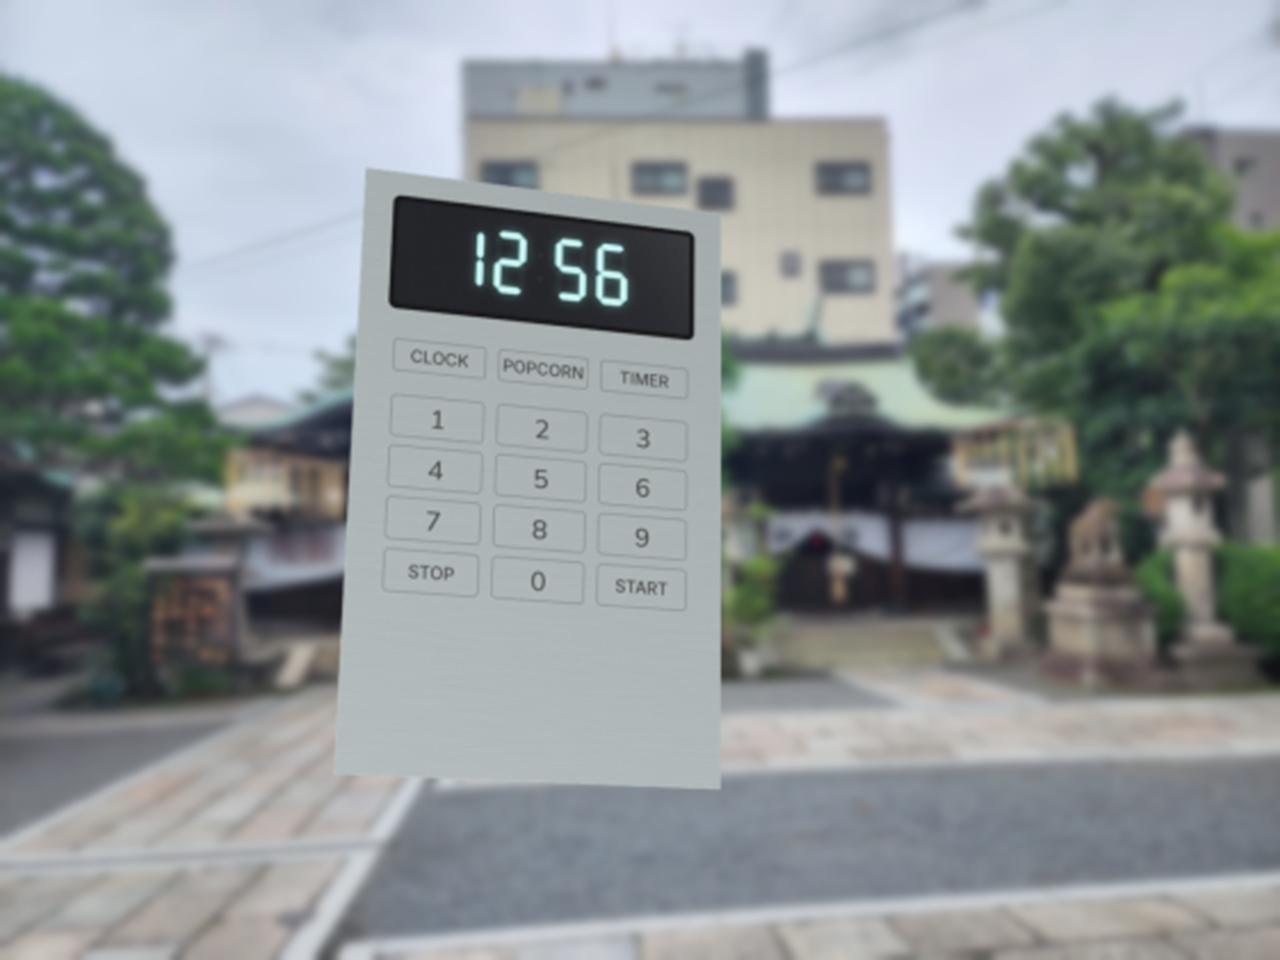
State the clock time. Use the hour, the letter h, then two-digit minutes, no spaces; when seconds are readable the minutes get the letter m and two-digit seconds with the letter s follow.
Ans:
12h56
